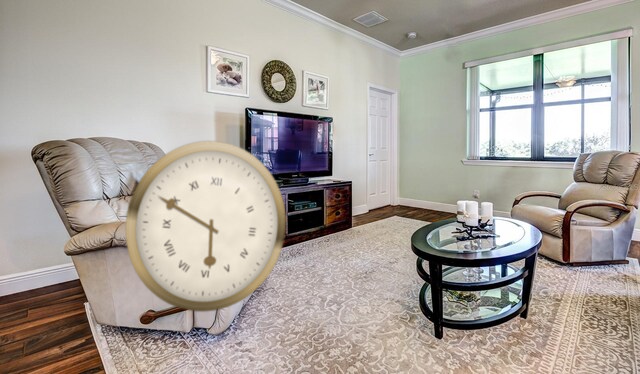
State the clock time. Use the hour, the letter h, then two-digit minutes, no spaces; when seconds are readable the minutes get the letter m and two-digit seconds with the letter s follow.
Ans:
5h49
